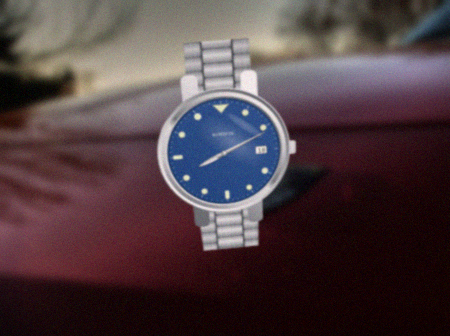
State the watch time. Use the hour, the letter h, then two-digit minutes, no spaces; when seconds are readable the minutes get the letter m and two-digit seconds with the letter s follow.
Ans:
8h11
